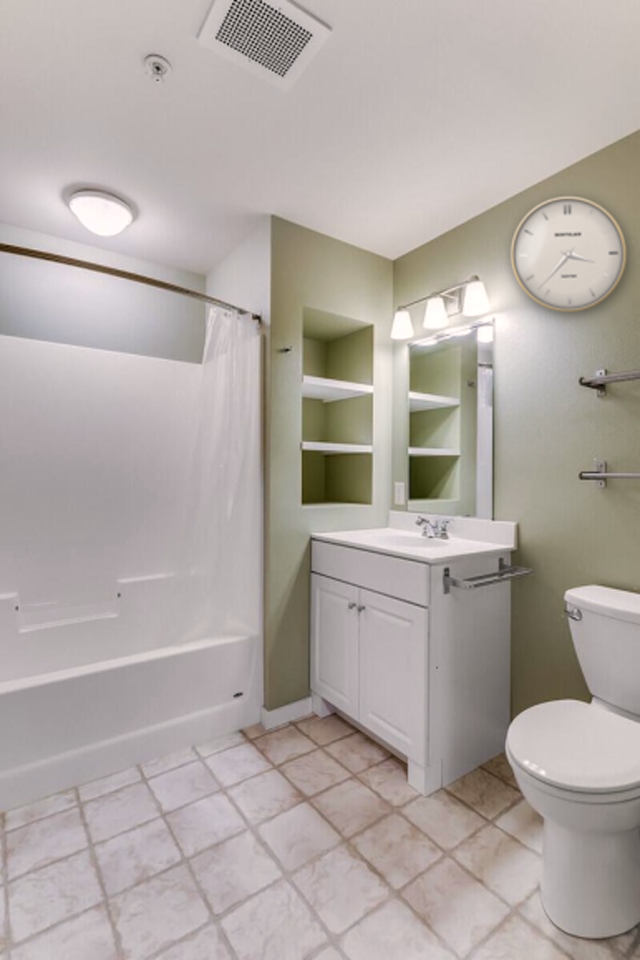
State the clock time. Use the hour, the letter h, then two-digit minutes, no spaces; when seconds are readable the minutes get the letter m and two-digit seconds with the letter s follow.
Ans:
3h37
